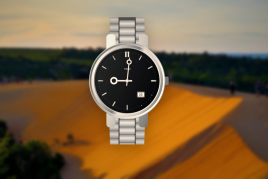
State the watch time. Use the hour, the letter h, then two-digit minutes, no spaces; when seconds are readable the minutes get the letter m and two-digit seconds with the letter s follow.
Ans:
9h01
